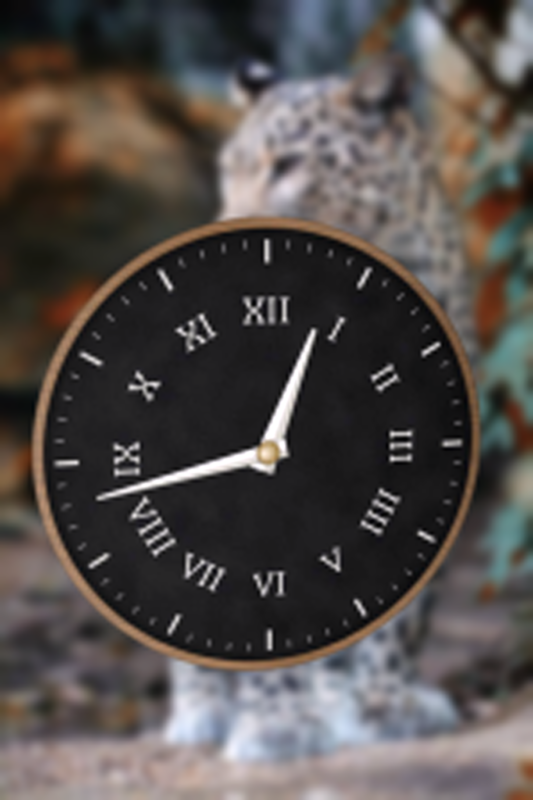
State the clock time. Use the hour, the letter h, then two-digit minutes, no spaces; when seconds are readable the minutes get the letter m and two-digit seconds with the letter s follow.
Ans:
12h43
